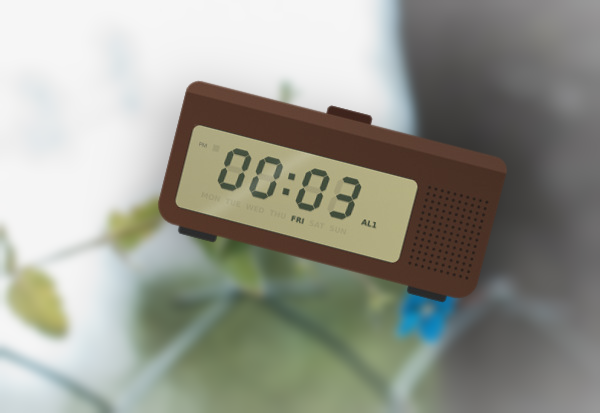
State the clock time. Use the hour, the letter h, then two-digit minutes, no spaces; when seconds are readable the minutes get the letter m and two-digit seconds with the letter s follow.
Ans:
0h03
